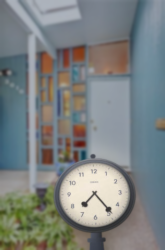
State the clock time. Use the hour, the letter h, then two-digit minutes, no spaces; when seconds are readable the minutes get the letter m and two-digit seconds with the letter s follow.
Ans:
7h24
